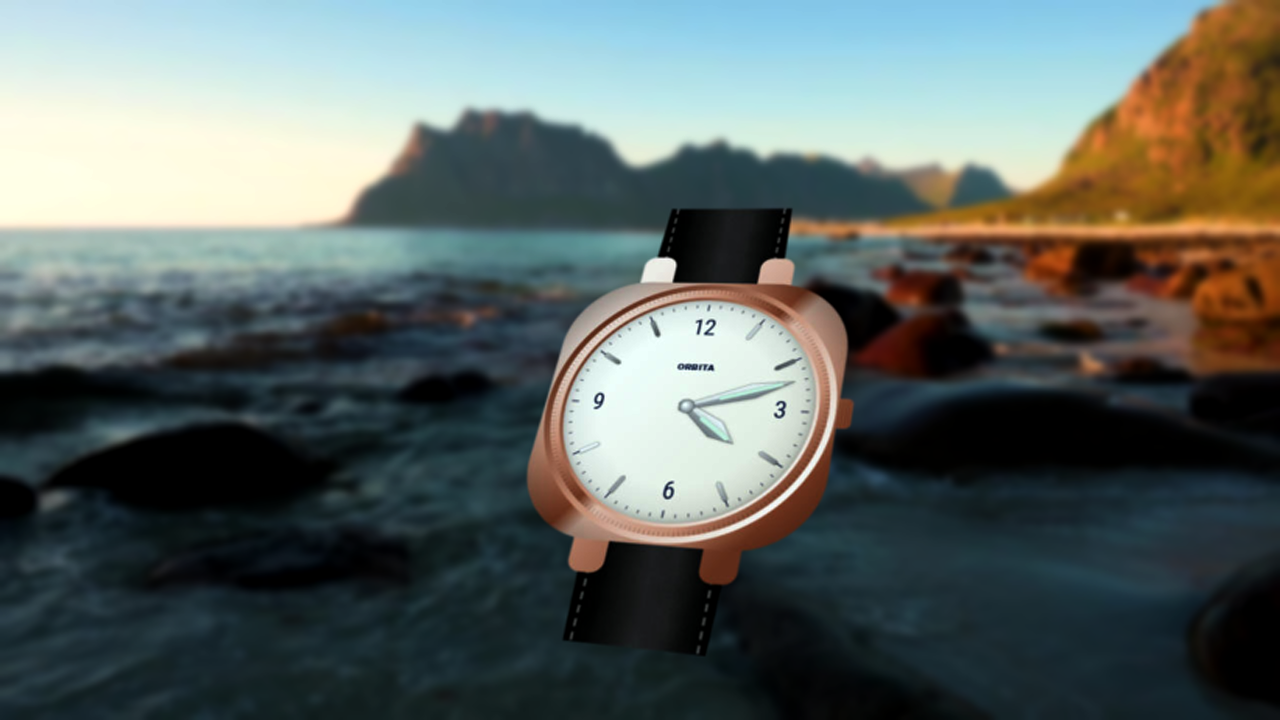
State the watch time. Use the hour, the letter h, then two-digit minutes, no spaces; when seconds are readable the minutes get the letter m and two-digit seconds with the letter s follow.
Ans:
4h12
